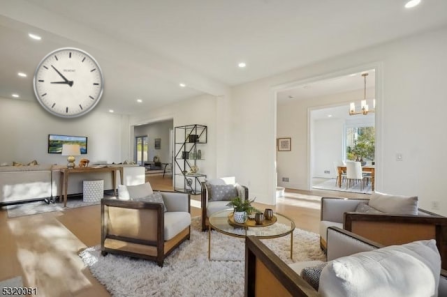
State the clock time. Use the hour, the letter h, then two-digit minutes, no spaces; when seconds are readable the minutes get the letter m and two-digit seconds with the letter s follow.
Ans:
8h52
